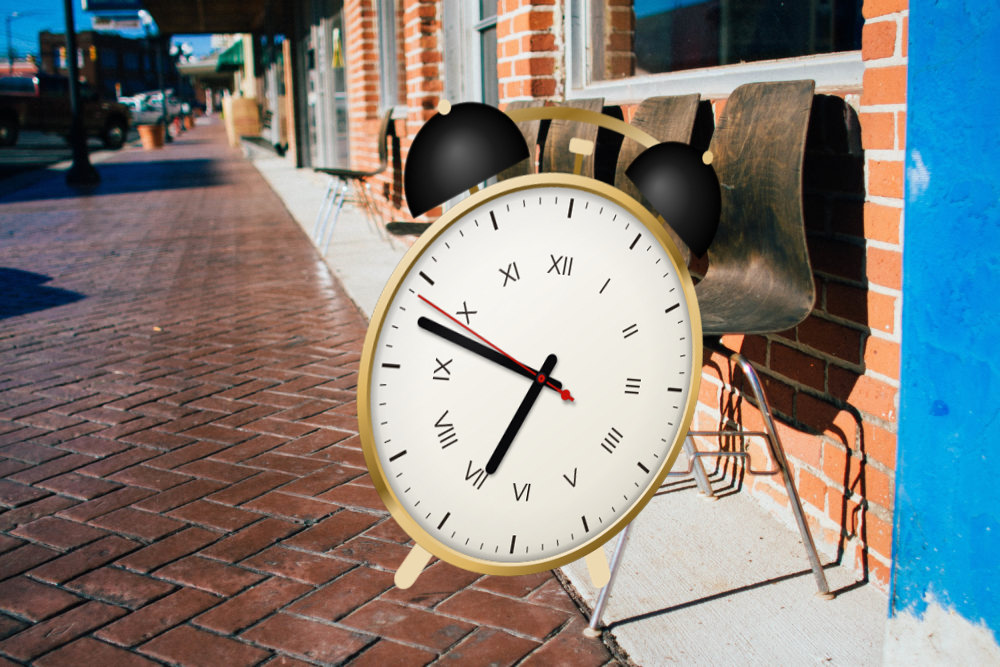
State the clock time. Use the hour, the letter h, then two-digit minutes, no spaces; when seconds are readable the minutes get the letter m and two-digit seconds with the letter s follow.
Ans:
6h47m49s
